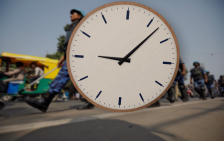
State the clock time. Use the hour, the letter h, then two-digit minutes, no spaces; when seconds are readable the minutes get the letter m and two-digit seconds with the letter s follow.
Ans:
9h07
